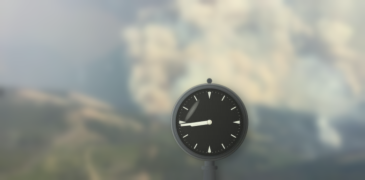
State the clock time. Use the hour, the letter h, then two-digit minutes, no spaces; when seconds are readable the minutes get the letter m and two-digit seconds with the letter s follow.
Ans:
8h44
